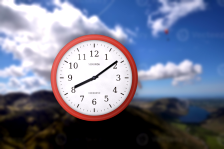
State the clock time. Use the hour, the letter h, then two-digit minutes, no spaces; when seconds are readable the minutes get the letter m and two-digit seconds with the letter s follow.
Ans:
8h09
